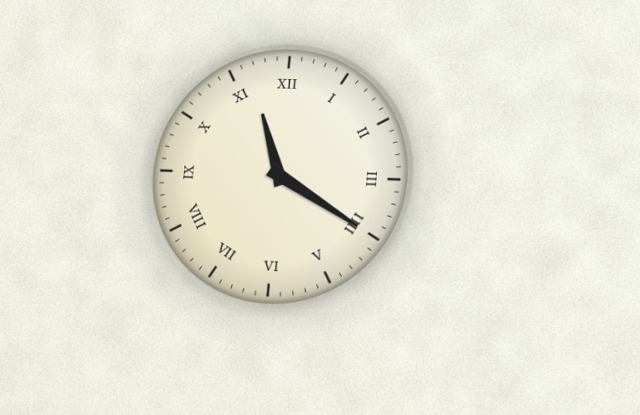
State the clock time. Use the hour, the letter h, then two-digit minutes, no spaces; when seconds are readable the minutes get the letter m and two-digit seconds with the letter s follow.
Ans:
11h20
